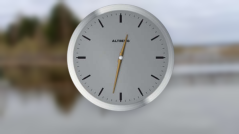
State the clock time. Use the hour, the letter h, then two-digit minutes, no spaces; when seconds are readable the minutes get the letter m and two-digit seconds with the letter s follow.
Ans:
12h32
